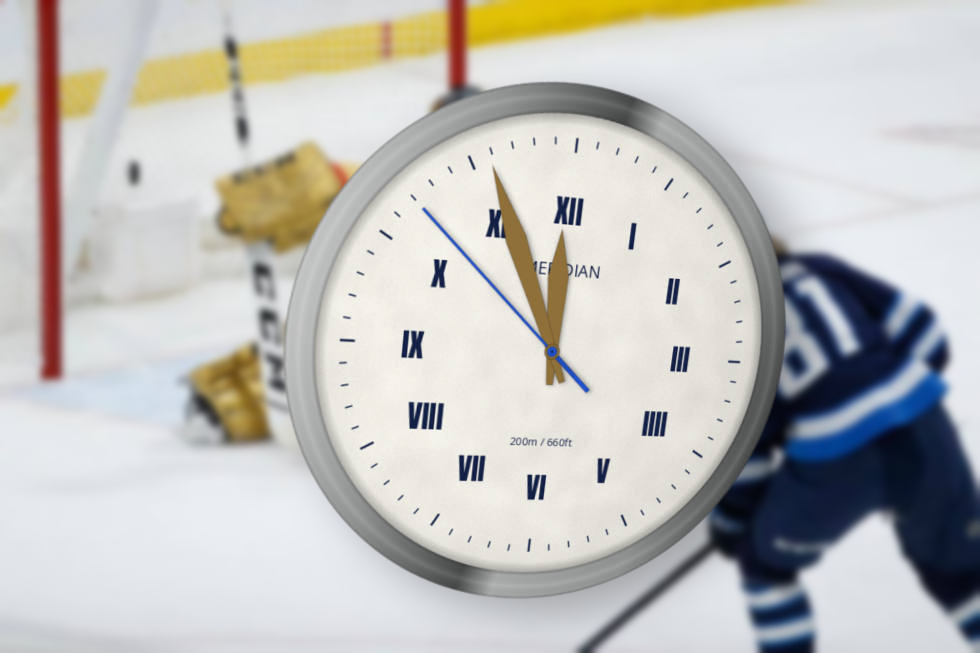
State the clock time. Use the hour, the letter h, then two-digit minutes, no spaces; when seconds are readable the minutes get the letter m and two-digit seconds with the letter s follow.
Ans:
11h55m52s
